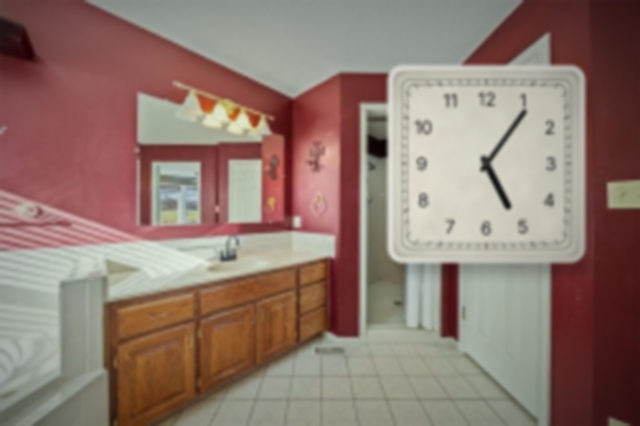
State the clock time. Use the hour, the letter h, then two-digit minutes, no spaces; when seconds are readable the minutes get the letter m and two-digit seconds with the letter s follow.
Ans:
5h06
